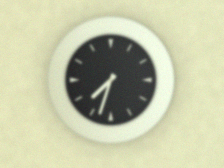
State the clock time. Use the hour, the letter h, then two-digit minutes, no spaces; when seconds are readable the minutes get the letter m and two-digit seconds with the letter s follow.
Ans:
7h33
